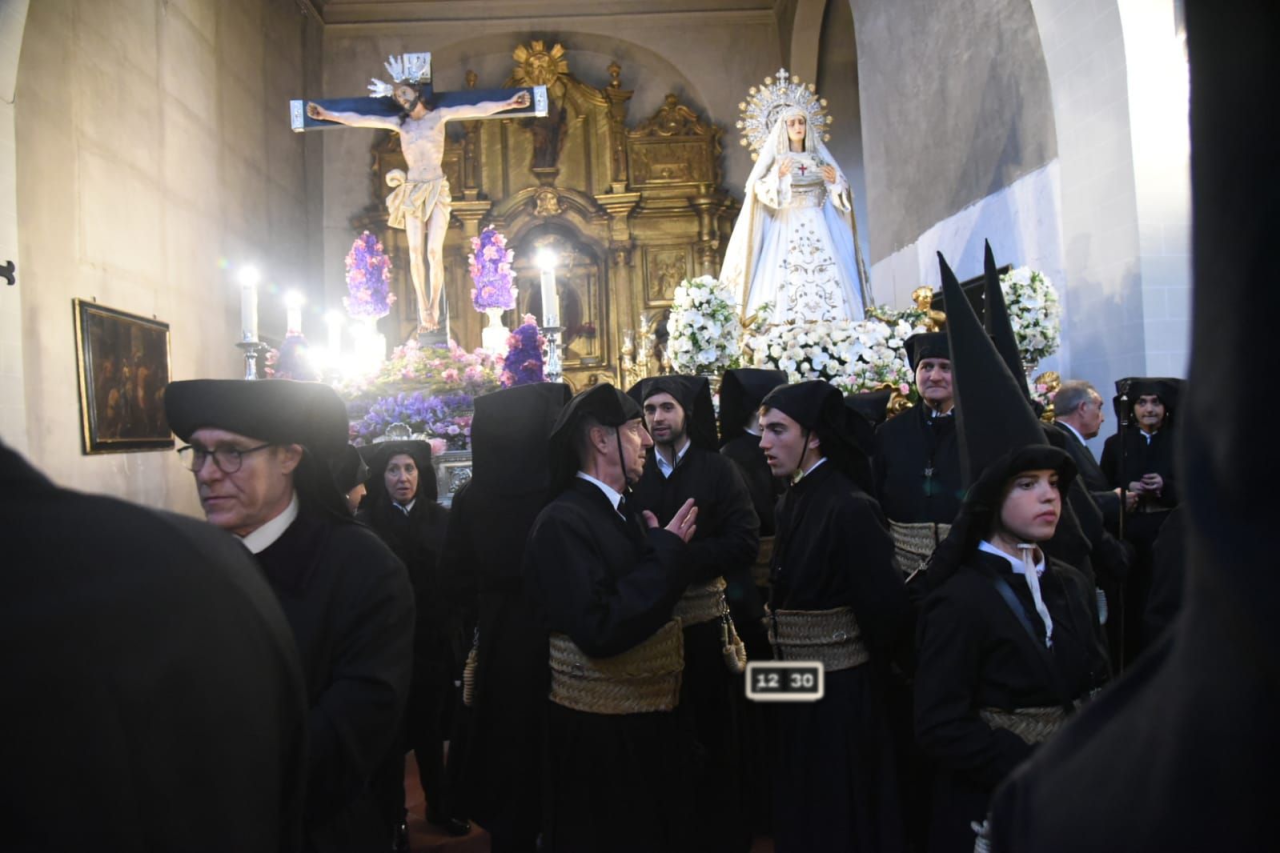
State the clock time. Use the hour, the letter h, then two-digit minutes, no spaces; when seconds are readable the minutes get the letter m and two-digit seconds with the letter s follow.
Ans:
12h30
